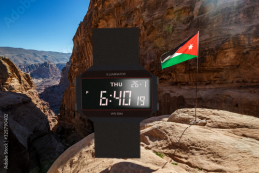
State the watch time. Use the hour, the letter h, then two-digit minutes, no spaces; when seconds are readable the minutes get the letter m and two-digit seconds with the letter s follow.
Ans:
6h40m19s
